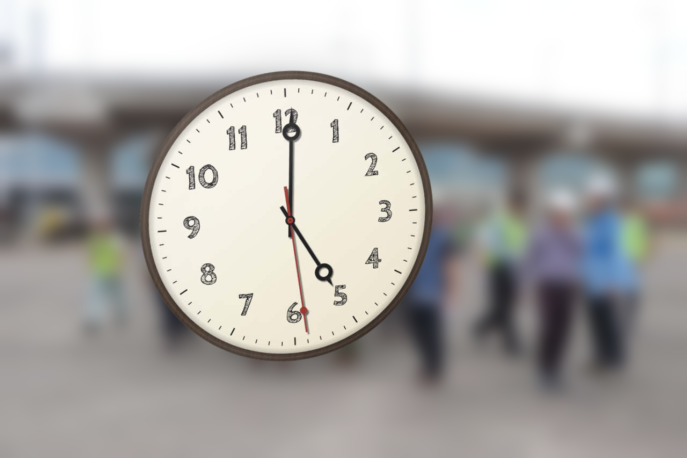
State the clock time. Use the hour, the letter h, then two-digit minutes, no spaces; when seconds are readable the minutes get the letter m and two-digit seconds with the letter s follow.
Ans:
5h00m29s
